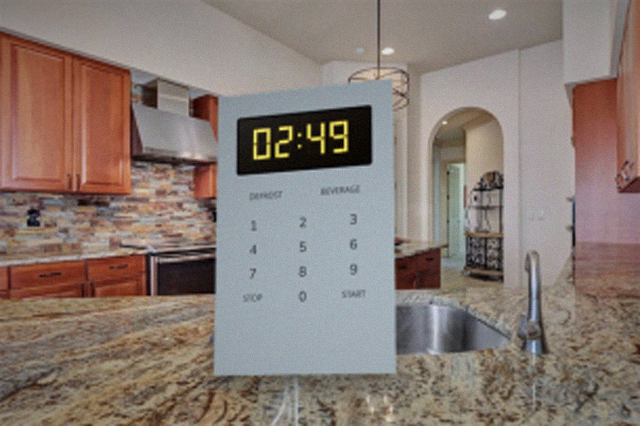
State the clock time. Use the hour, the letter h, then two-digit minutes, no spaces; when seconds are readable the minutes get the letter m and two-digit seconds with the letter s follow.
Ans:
2h49
